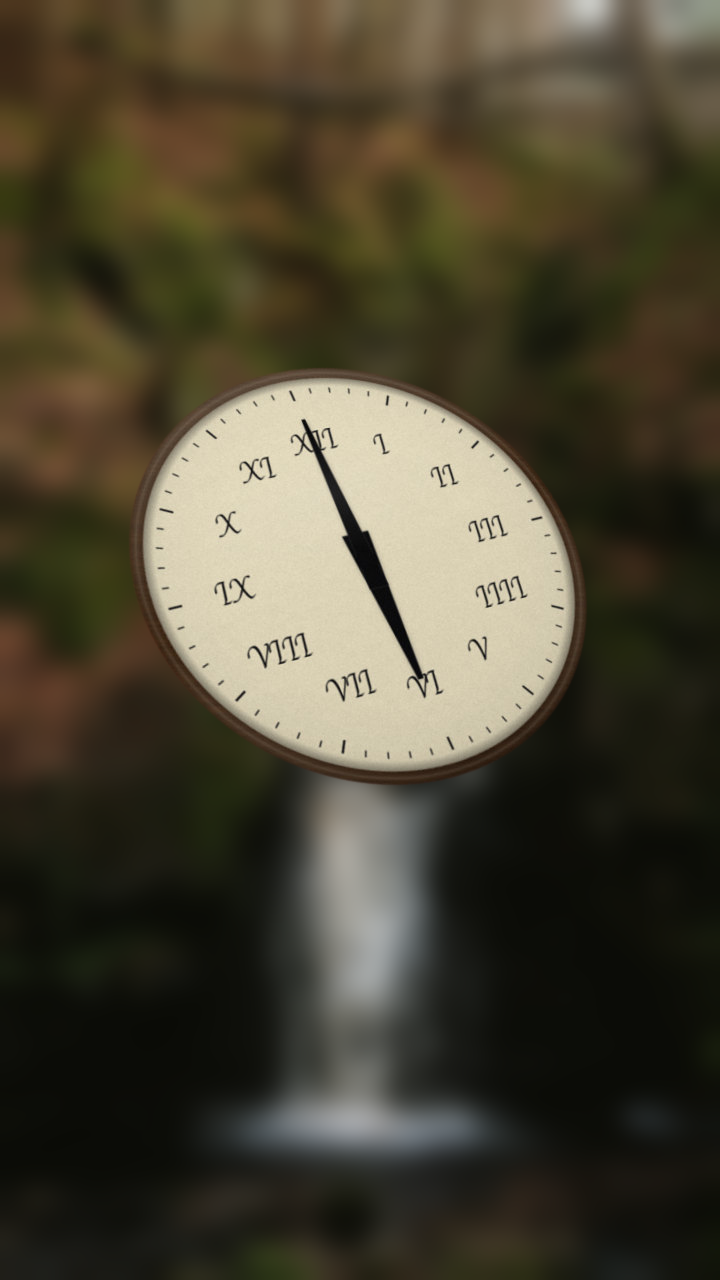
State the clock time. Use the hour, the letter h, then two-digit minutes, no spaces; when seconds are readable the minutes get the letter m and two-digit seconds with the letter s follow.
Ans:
6h00
